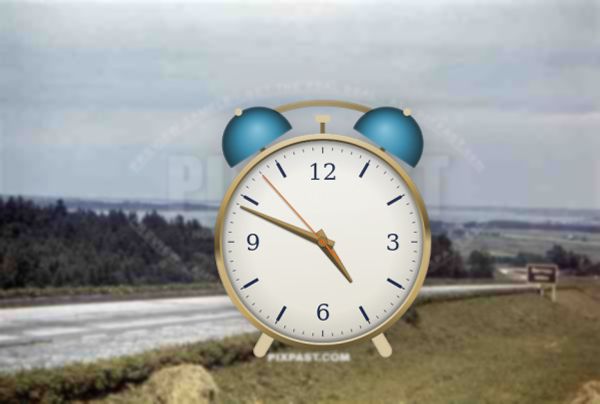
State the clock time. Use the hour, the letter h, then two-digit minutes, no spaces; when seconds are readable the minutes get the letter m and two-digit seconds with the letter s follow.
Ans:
4h48m53s
